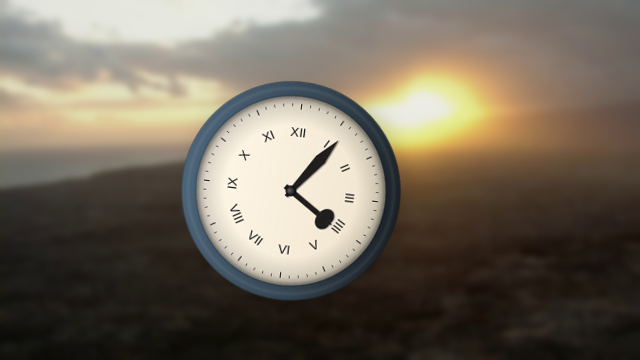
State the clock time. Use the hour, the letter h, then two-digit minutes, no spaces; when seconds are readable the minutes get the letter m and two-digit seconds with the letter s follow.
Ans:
4h06
